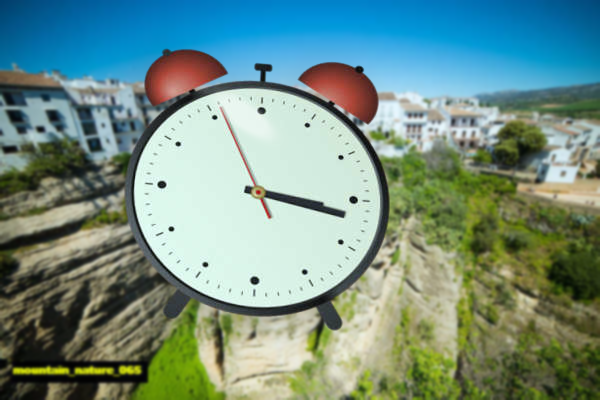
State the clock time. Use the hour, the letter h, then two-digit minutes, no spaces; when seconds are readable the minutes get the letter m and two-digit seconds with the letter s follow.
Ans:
3h16m56s
